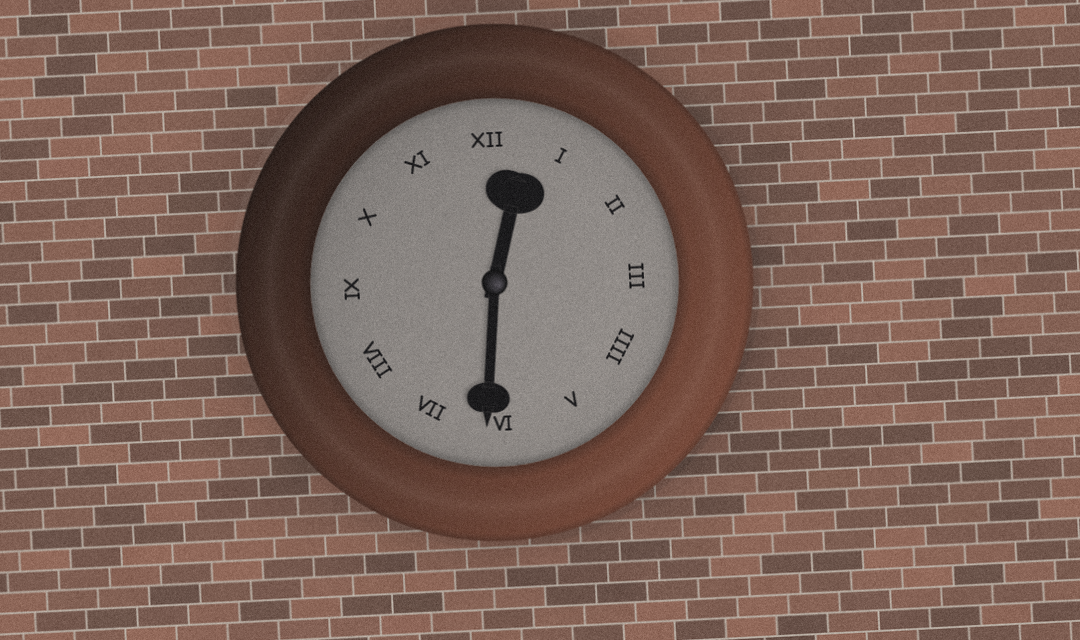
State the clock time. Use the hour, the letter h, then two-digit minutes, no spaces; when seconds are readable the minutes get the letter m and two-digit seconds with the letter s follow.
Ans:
12h31
